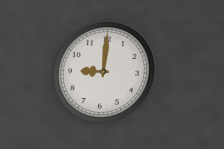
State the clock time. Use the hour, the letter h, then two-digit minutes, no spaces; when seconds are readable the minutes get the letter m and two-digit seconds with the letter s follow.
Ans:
9h00
